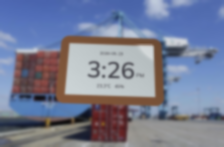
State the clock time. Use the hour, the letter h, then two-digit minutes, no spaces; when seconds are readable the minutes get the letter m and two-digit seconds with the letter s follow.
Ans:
3h26
